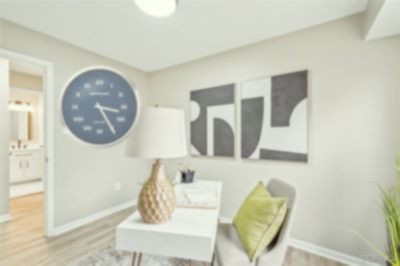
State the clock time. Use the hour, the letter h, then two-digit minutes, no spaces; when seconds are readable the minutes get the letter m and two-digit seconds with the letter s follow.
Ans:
3h25
